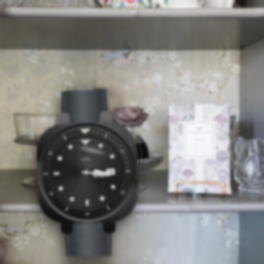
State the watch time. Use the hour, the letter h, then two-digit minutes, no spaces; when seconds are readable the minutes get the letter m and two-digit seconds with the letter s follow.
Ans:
3h16
